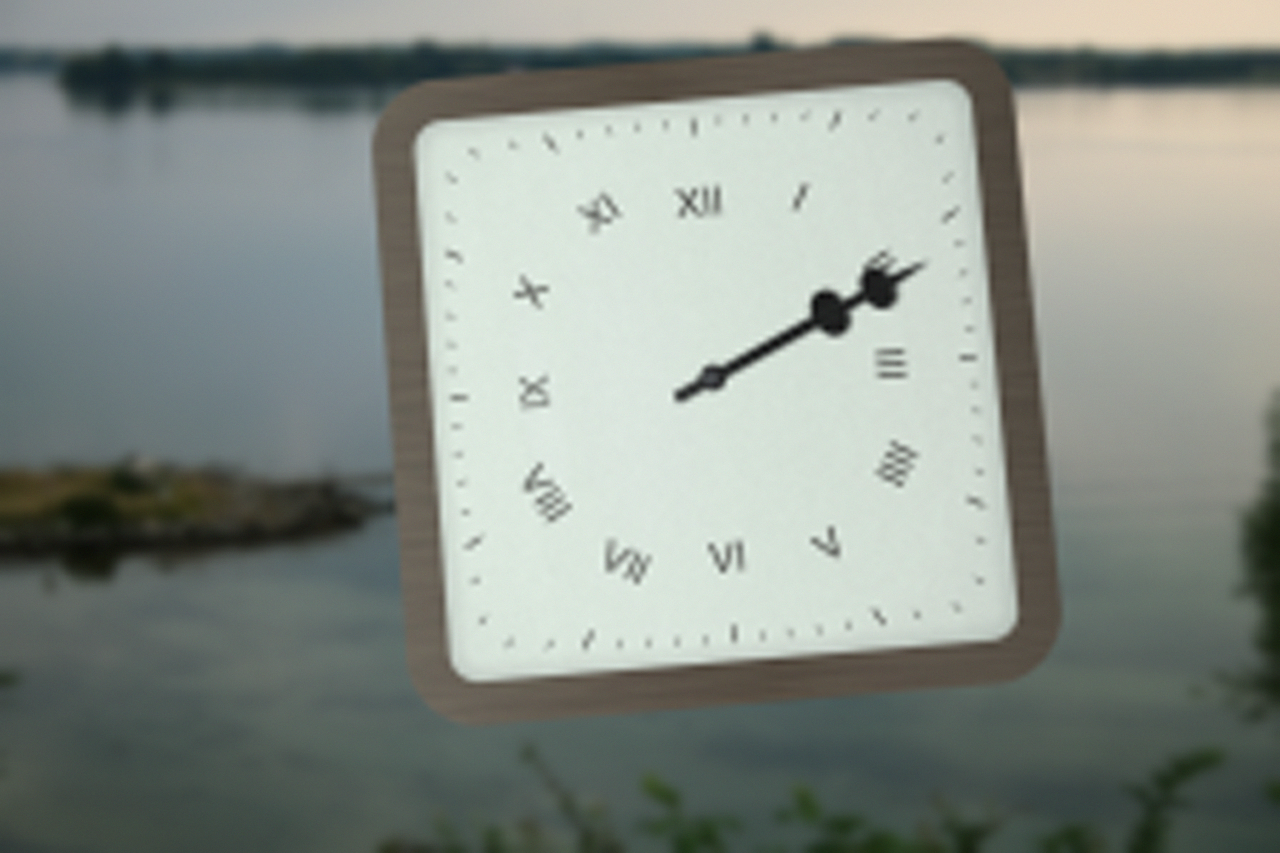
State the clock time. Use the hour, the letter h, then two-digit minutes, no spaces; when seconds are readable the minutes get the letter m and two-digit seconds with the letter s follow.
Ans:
2h11
